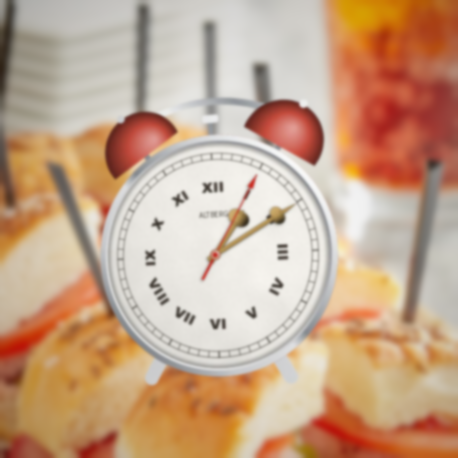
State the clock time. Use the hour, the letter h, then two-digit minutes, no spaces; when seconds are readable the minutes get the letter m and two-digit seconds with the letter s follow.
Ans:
1h10m05s
